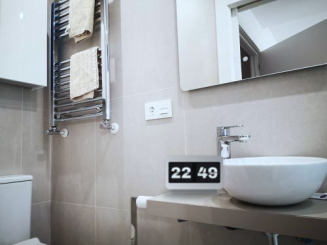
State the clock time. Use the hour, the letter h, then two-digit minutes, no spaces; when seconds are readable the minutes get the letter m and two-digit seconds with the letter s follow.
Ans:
22h49
